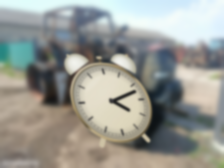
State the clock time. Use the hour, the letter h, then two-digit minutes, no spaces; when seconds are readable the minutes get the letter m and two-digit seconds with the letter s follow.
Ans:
4h12
